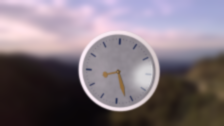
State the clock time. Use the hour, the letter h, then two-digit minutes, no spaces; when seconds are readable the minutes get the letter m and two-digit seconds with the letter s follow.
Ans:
8h27
